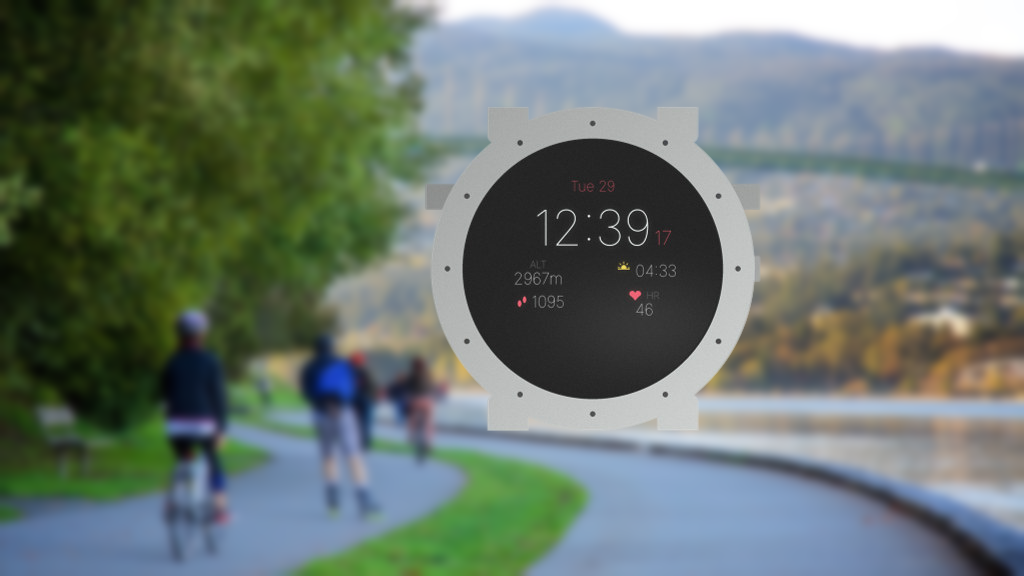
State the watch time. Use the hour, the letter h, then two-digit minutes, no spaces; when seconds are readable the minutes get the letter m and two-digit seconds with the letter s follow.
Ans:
12h39m17s
